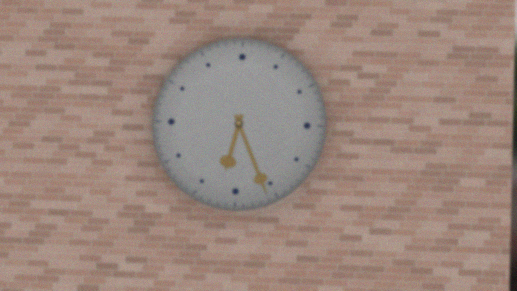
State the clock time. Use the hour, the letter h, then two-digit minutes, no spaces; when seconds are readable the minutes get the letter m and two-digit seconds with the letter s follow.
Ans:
6h26
